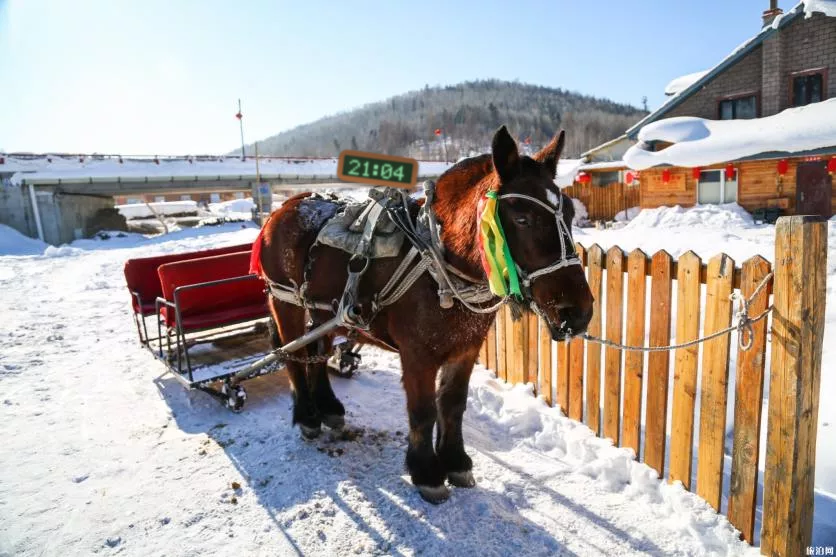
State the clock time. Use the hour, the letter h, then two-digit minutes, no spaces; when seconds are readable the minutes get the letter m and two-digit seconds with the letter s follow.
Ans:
21h04
